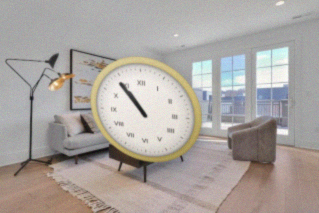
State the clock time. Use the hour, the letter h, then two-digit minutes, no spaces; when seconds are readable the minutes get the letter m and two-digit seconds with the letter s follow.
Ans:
10h54
